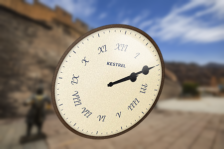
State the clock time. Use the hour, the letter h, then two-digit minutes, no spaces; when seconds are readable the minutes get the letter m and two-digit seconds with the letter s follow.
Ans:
2h10
